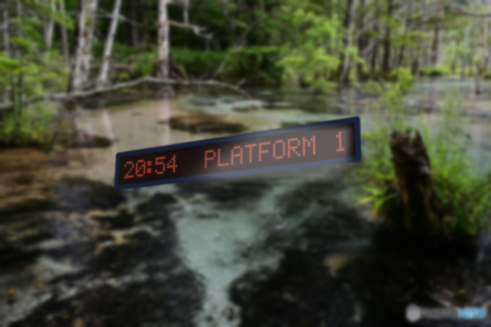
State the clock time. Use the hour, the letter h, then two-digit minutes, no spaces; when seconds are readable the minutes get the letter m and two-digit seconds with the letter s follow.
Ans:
20h54
